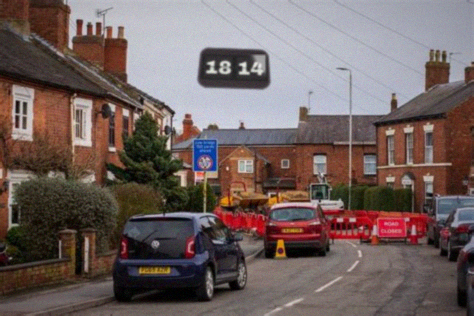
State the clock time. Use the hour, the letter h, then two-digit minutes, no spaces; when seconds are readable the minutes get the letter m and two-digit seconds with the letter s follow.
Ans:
18h14
